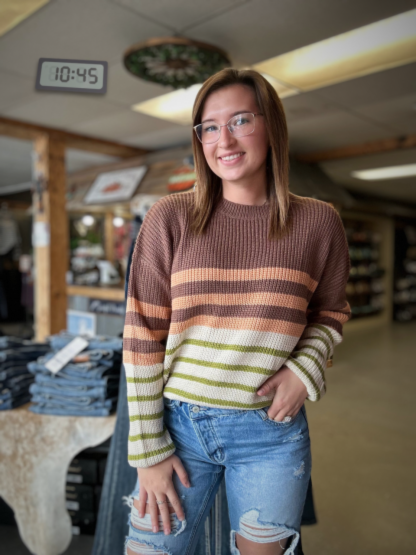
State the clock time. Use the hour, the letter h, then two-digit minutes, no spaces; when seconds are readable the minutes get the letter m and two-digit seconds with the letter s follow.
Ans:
10h45
